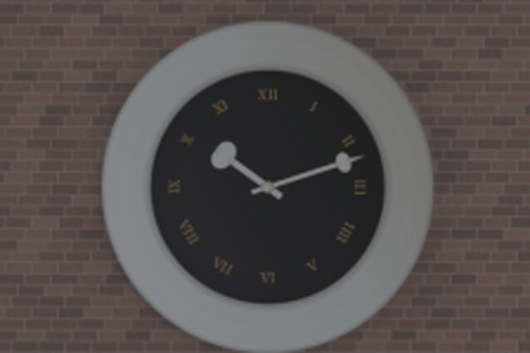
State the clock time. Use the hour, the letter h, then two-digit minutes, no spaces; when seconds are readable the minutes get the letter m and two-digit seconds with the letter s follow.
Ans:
10h12
